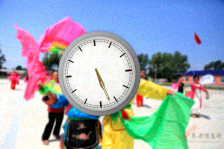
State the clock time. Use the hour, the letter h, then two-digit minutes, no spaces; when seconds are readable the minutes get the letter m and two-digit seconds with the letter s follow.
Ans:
5h27
